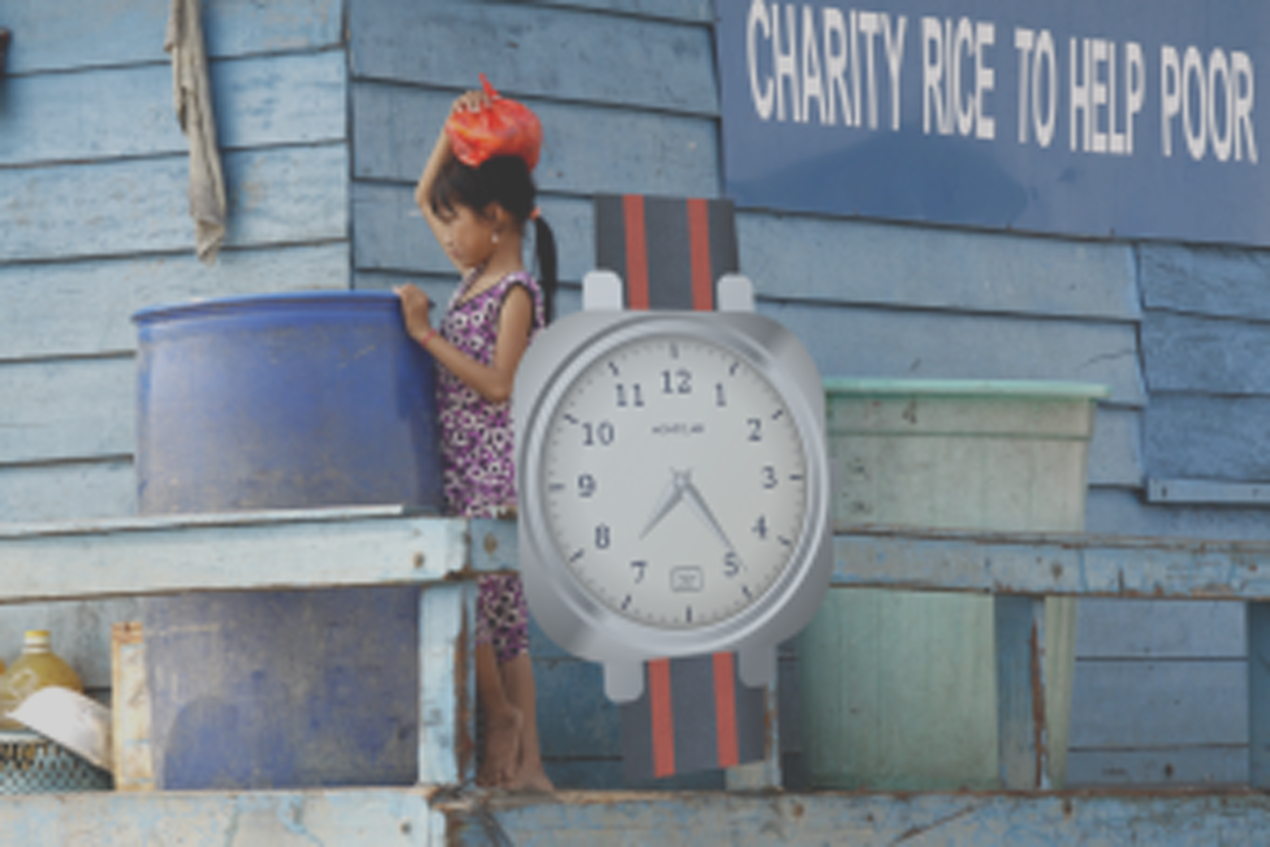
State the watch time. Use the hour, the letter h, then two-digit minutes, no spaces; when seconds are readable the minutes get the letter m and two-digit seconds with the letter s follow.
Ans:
7h24
